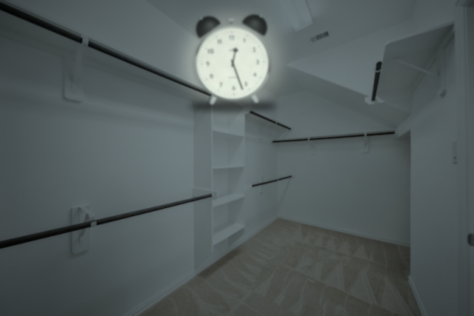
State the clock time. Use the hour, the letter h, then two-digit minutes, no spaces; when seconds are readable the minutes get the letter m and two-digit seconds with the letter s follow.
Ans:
12h27
